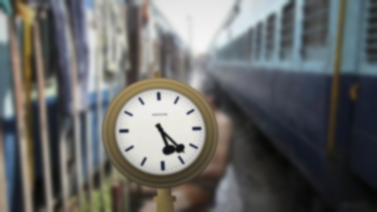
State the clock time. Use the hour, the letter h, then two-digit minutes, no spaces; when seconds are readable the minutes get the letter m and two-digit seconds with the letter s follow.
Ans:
5h23
